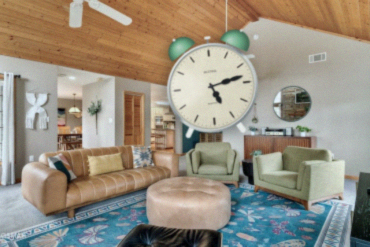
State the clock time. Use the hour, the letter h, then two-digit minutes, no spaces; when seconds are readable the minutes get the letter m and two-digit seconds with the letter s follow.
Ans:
5h13
